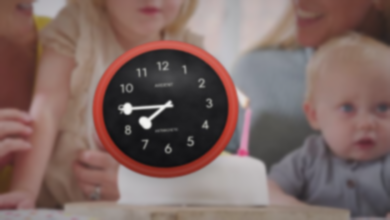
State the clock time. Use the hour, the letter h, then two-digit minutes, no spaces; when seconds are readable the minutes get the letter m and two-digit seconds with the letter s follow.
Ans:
7h45
